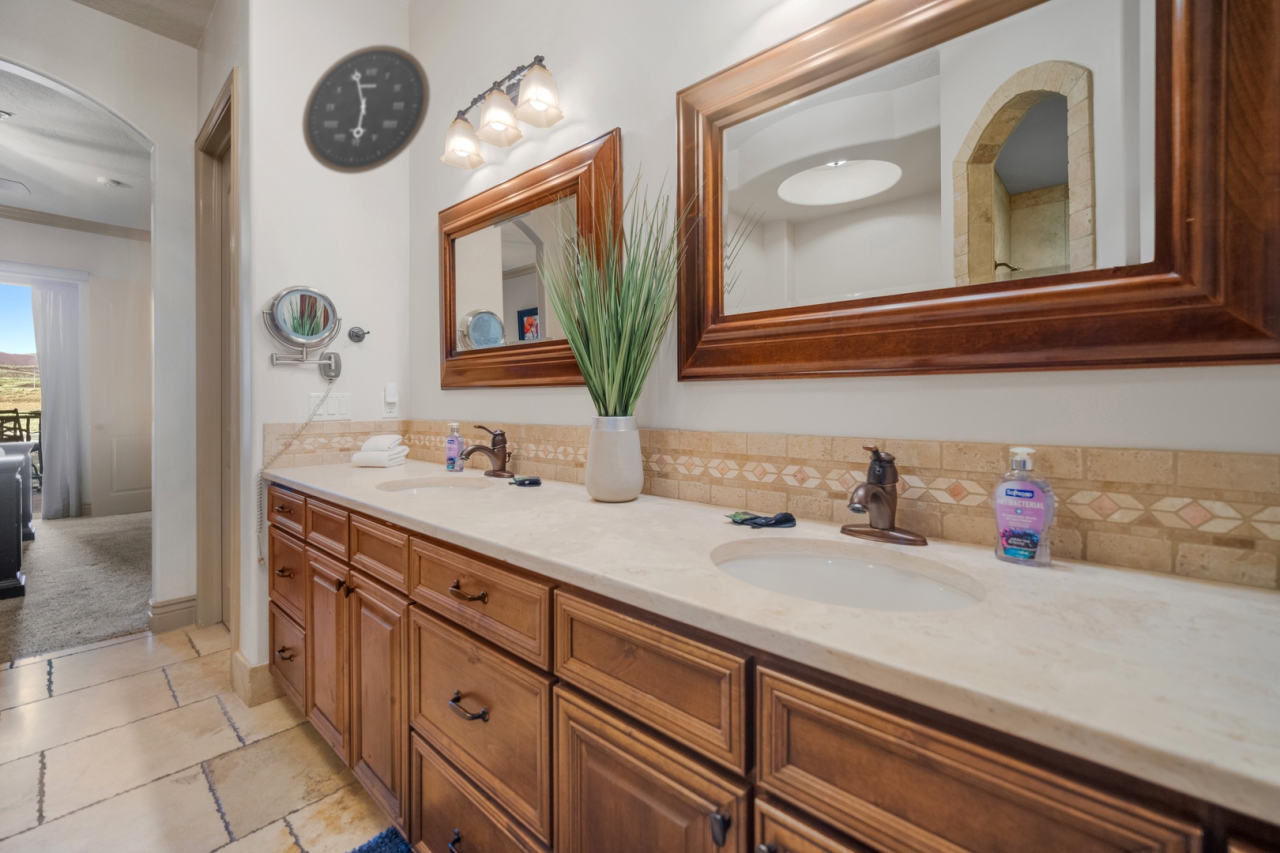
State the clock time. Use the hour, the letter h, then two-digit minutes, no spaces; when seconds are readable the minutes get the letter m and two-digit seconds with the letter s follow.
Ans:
5h56
